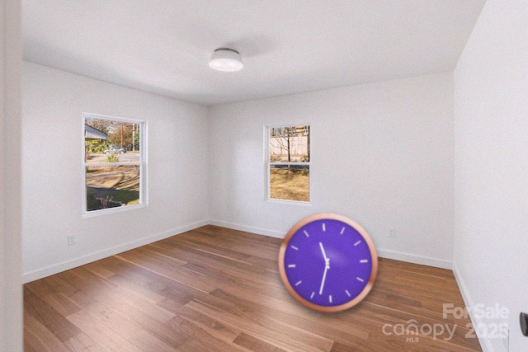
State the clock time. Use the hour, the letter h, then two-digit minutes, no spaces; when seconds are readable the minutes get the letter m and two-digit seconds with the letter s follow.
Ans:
11h33
